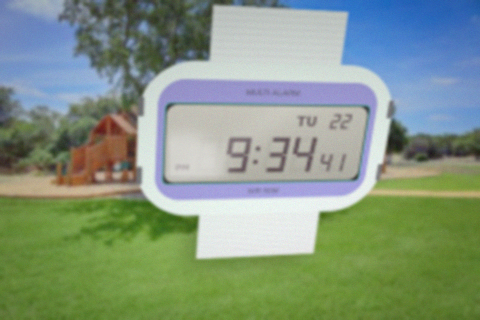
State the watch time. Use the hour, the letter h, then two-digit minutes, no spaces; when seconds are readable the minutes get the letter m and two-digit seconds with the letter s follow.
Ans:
9h34m41s
